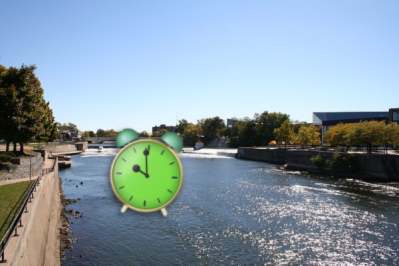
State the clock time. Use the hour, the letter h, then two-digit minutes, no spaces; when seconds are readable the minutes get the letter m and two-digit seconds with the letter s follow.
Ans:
9h59
